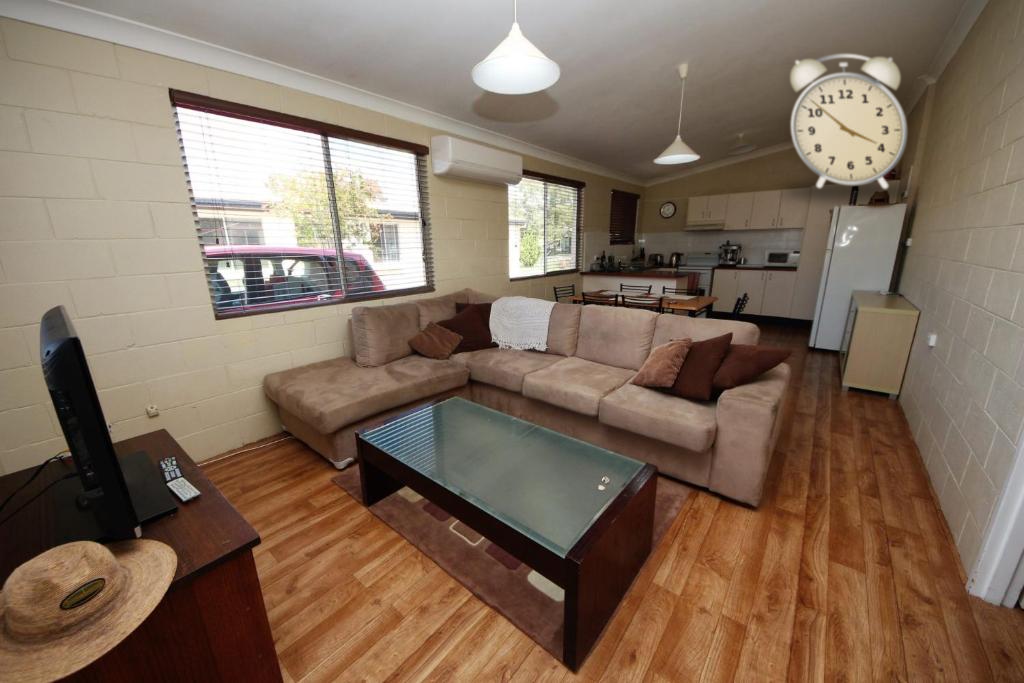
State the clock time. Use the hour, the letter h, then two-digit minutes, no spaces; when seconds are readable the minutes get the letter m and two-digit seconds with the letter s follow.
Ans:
3h52
